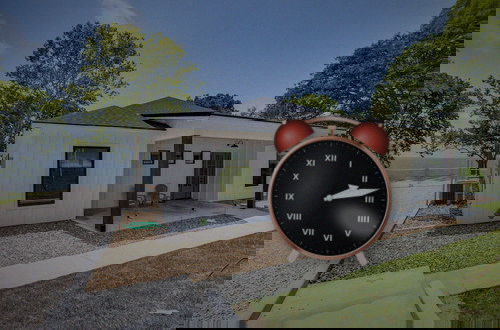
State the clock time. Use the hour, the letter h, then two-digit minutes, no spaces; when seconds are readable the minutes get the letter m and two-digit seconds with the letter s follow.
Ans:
2h13
